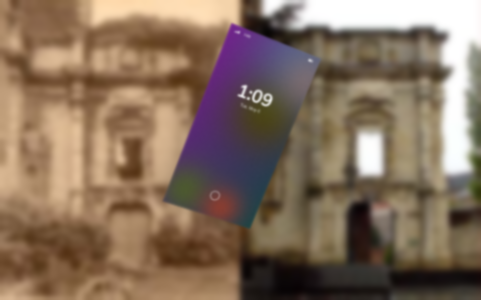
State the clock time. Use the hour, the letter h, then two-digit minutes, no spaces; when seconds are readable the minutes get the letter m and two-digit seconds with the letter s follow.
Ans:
1h09
